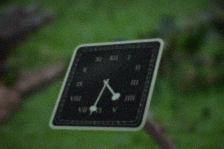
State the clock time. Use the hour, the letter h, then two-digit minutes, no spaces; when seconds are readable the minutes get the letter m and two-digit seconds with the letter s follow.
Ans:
4h32
